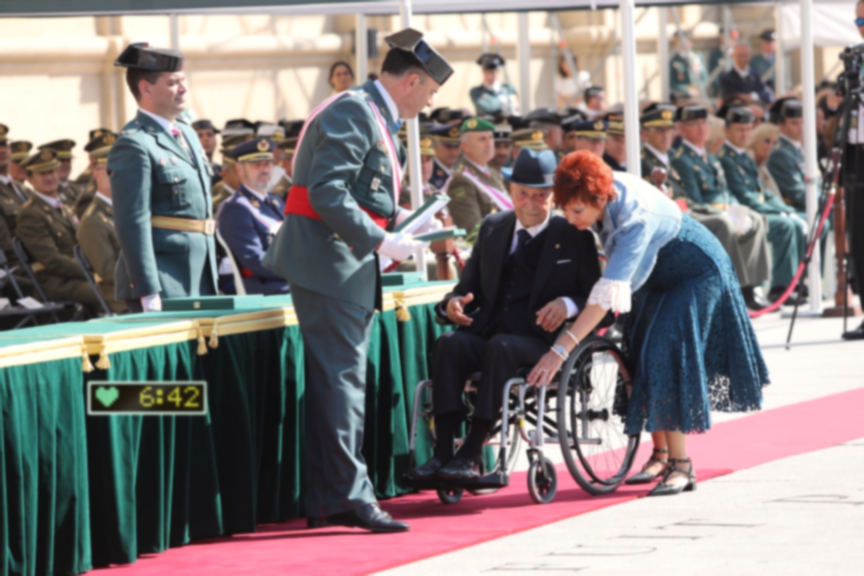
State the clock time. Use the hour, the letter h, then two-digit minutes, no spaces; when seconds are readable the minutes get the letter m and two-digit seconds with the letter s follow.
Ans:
6h42
